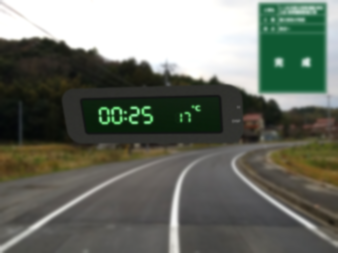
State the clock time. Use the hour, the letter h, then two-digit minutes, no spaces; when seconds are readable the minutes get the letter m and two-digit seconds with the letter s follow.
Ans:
0h25
